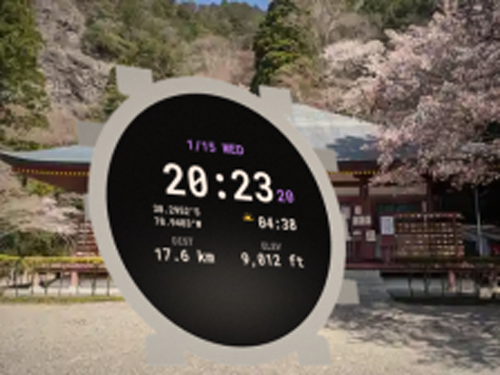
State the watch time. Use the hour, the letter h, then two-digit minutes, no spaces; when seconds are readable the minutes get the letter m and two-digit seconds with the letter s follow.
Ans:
20h23m20s
